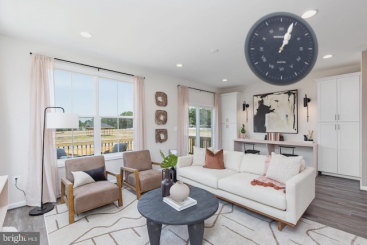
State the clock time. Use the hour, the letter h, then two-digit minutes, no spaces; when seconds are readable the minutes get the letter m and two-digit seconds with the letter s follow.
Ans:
1h04
